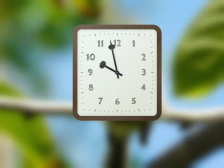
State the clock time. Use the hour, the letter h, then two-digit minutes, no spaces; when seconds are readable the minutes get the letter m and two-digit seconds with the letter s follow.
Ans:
9h58
